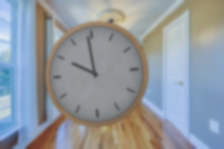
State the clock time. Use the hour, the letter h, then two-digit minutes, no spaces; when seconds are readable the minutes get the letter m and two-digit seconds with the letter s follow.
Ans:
9h59
